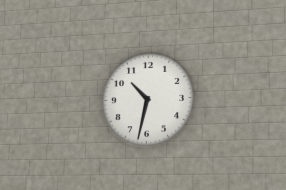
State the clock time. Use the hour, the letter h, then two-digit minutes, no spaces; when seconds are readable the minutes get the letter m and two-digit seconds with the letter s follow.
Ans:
10h32
